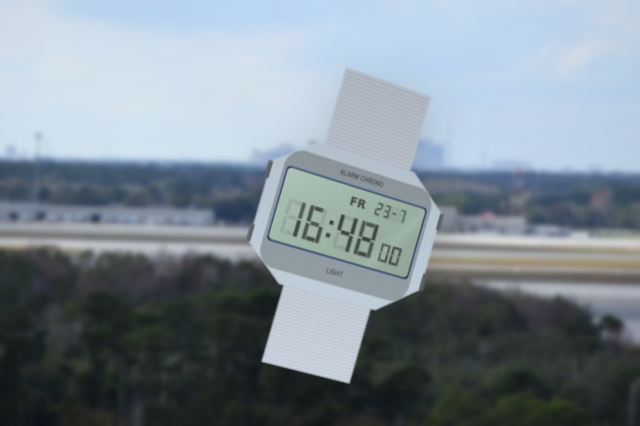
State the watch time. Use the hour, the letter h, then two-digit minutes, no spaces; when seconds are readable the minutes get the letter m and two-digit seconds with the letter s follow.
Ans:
16h48m00s
